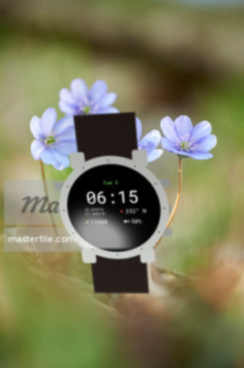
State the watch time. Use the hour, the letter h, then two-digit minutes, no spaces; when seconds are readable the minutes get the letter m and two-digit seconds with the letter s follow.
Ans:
6h15
